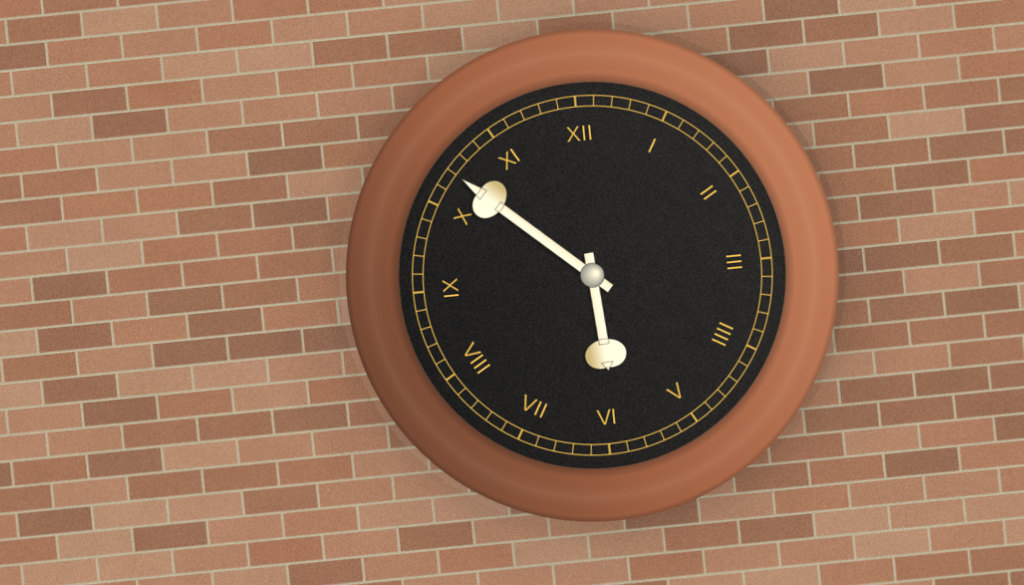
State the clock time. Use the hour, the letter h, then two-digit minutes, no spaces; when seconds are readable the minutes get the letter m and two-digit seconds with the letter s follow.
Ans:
5h52
